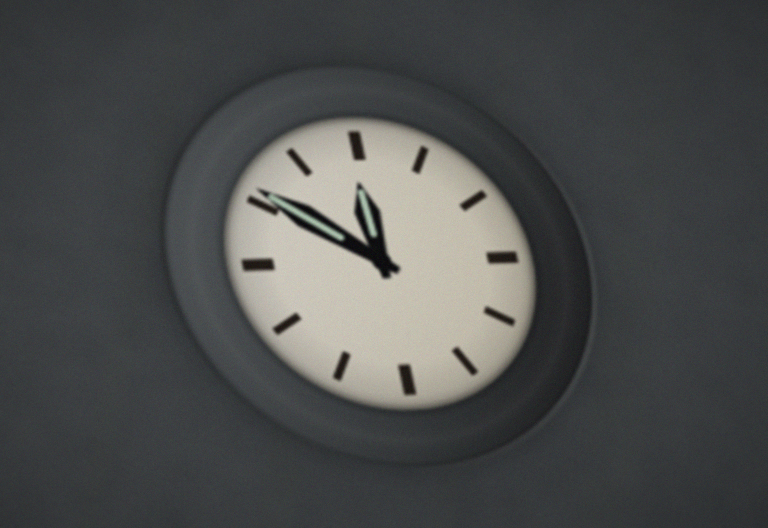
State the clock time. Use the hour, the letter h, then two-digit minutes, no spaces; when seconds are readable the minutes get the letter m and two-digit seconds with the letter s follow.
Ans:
11h51
